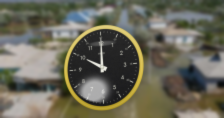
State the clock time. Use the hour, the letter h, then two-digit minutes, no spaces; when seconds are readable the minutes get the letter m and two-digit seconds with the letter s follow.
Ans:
10h00
